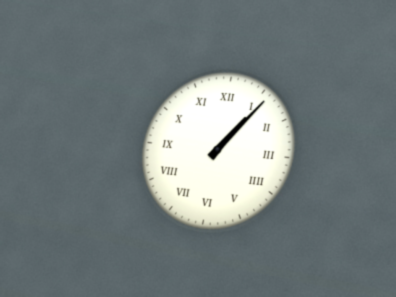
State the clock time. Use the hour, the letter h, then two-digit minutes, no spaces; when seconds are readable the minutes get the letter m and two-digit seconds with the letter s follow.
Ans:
1h06
